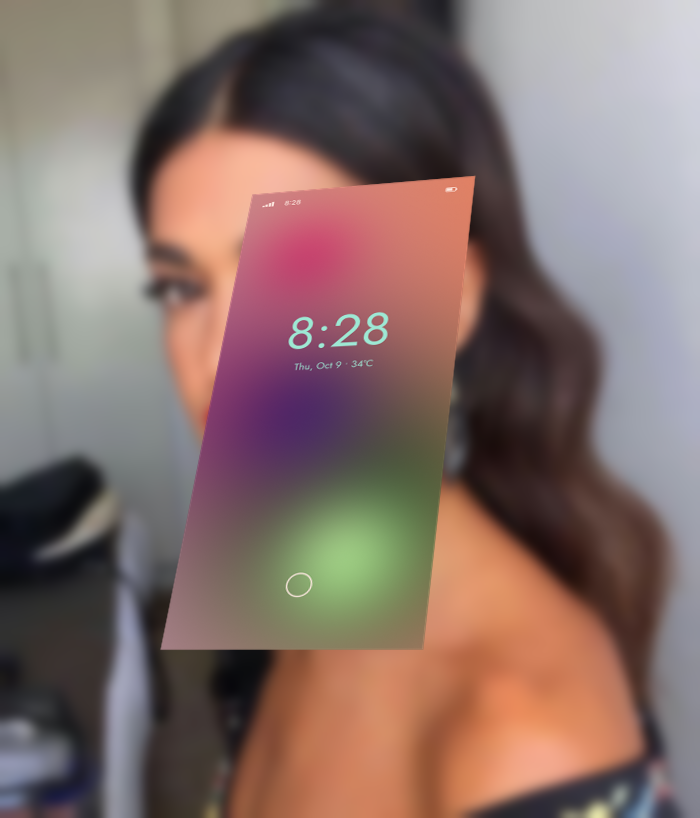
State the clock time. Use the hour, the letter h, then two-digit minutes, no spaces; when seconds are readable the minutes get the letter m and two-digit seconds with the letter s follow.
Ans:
8h28
